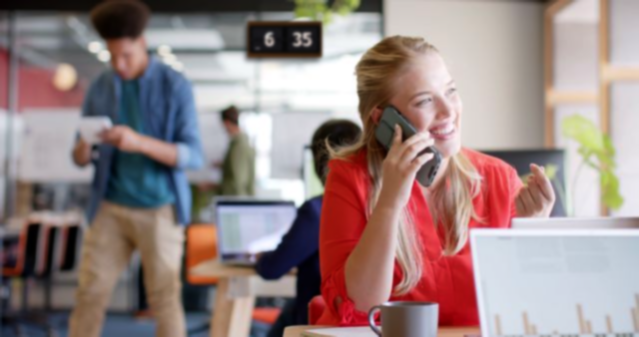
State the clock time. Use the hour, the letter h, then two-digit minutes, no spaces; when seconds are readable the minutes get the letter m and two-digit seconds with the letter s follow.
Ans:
6h35
